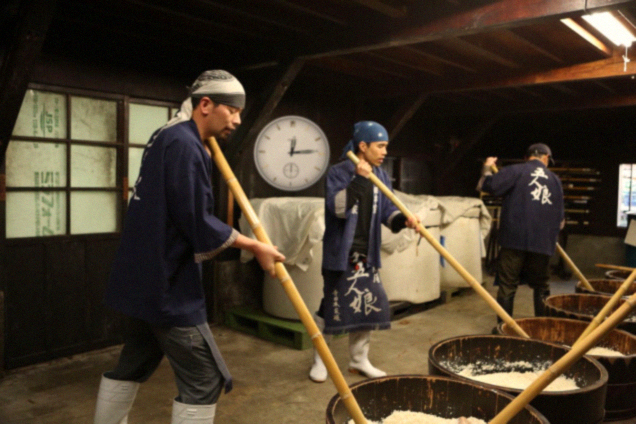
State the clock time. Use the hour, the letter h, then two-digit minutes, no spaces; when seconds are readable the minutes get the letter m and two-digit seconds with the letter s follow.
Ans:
12h14
